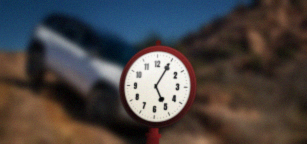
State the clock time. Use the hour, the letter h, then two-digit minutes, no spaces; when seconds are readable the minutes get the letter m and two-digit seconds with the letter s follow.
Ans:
5h05
